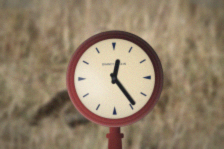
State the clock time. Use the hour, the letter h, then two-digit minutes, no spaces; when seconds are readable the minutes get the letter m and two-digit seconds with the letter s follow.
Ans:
12h24
